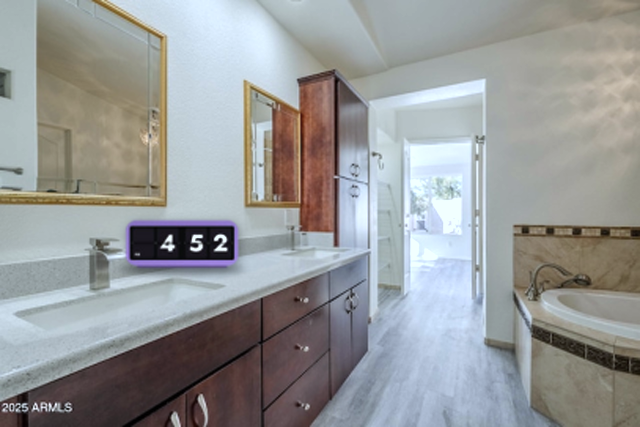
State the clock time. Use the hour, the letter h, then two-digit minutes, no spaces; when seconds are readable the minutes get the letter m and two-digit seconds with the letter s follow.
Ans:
4h52
